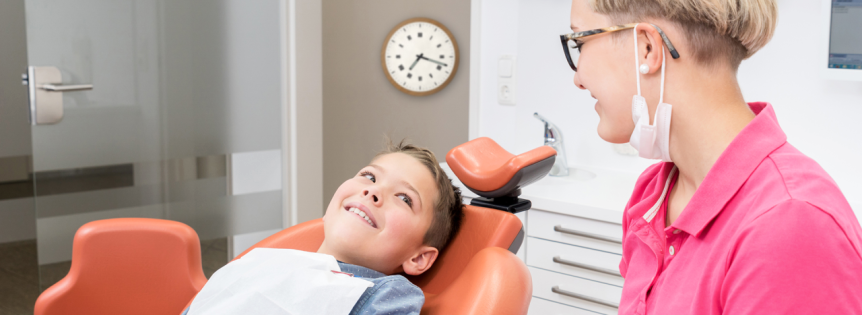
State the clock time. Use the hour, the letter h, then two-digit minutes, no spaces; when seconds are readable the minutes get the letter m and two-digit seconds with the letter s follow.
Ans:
7h18
